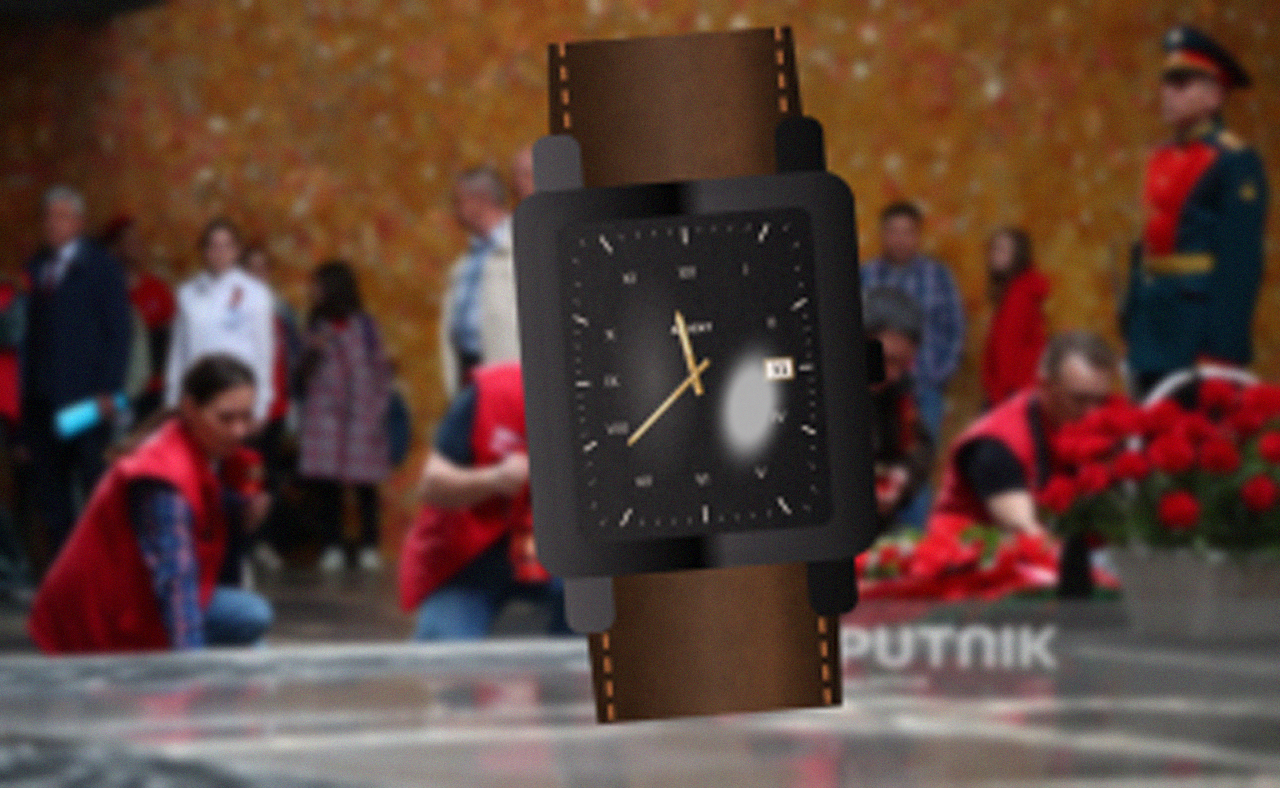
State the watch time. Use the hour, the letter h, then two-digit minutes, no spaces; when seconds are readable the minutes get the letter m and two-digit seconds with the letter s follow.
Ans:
11h38
